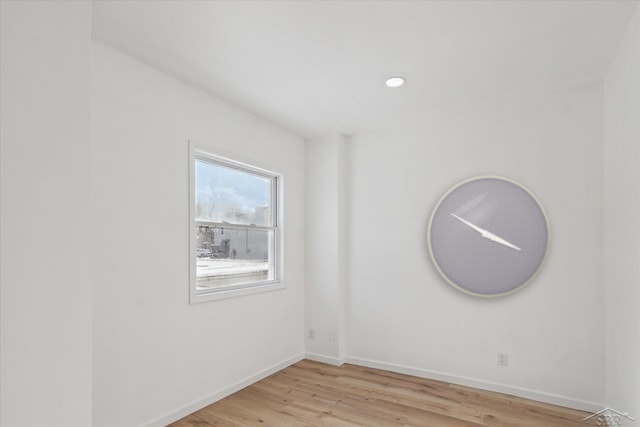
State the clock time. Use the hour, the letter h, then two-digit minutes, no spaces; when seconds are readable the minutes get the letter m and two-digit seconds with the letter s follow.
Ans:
3h50
